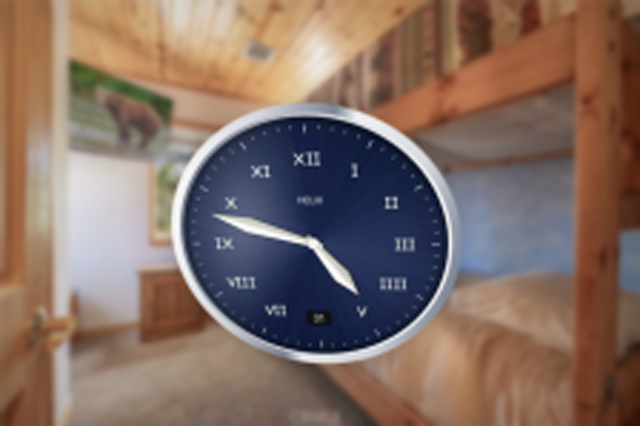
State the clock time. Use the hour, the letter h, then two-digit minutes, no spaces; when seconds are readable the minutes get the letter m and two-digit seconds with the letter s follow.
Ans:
4h48
